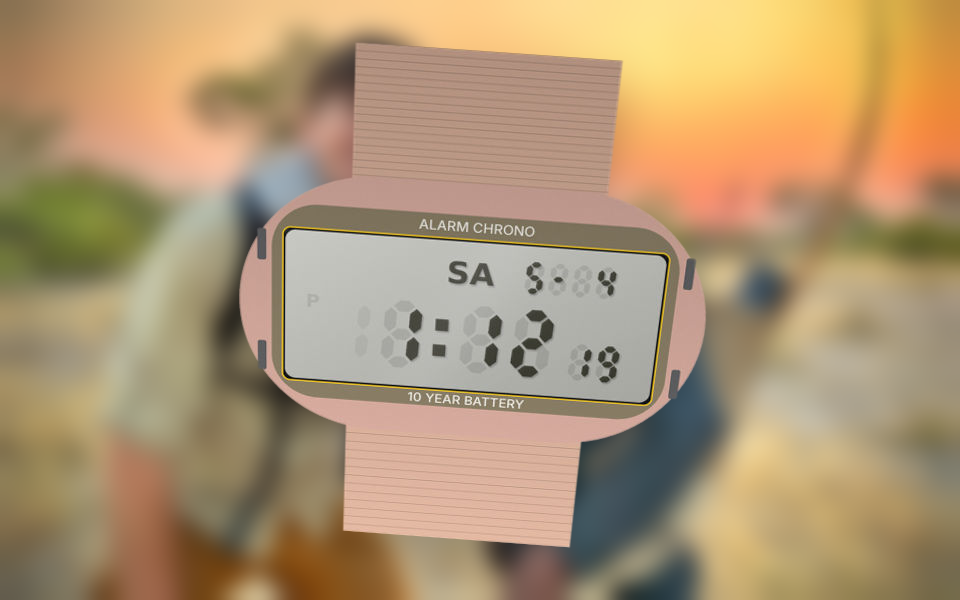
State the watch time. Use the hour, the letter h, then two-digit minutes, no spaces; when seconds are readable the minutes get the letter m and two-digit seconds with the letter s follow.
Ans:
1h12m19s
